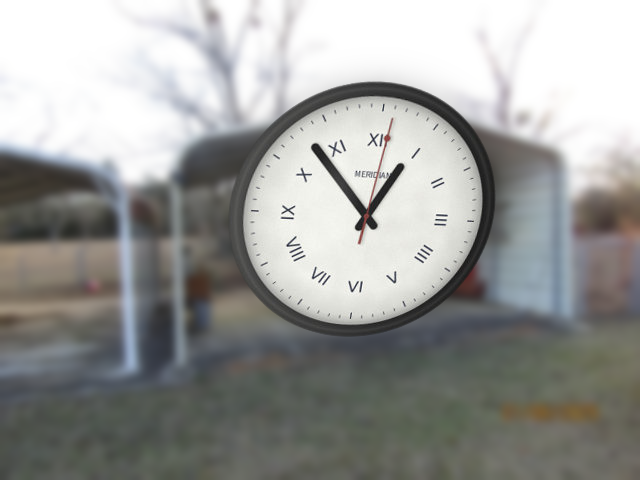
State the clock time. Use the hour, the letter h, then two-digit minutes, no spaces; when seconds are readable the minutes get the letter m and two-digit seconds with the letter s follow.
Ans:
12h53m01s
